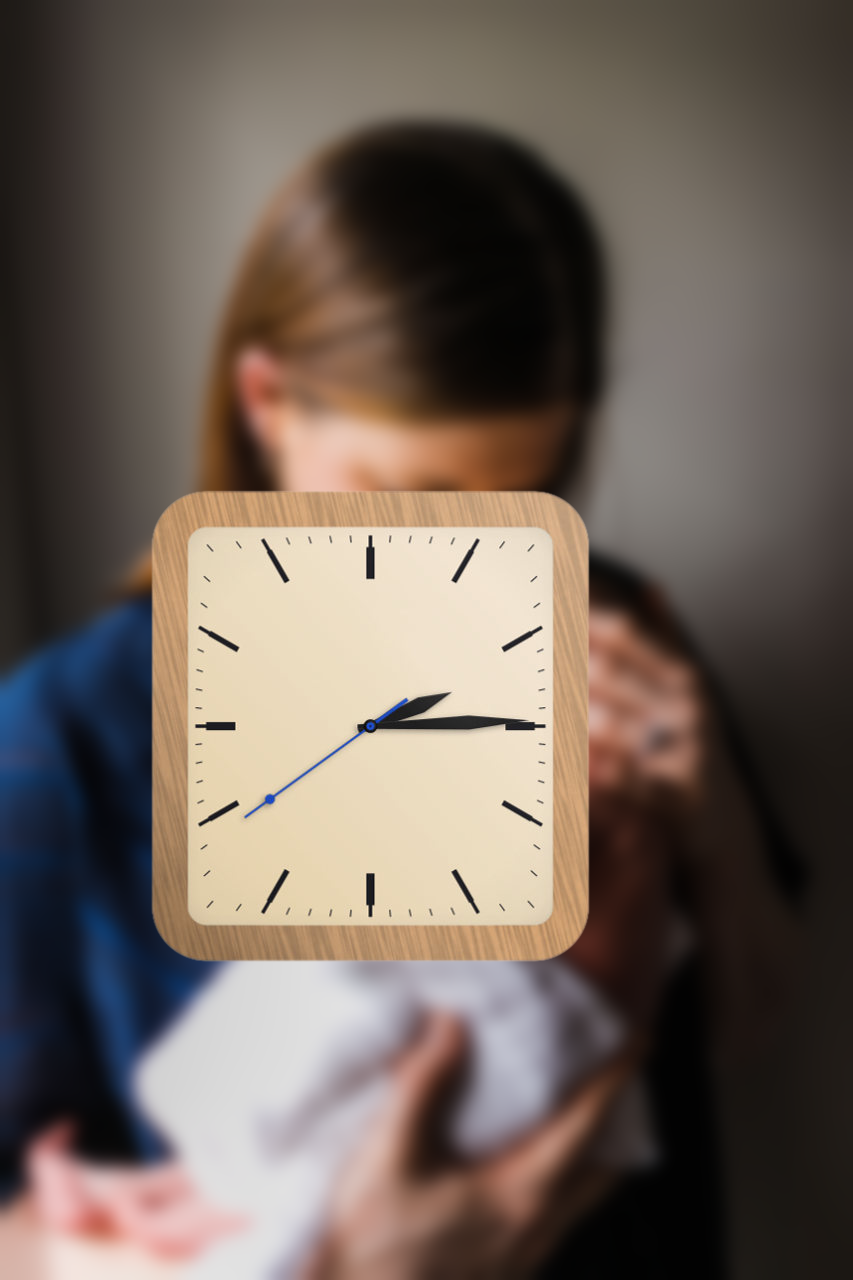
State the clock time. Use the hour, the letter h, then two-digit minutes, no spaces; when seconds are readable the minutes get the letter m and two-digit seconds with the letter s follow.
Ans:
2h14m39s
